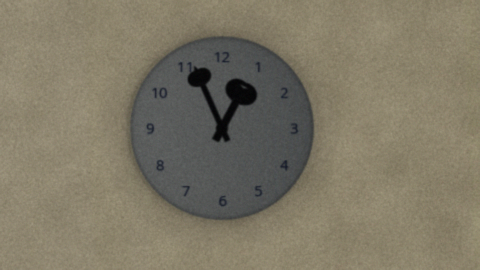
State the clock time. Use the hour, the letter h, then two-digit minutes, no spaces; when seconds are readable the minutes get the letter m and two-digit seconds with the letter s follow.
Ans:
12h56
